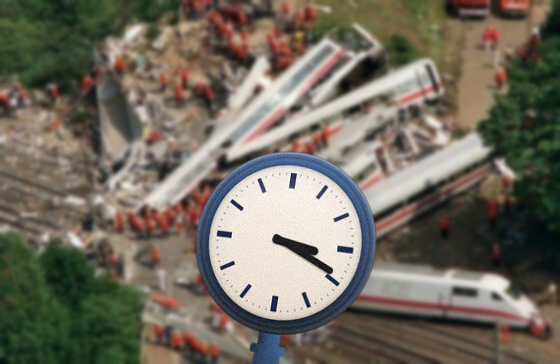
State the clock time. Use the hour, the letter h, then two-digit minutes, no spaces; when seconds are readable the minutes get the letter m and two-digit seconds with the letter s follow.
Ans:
3h19
